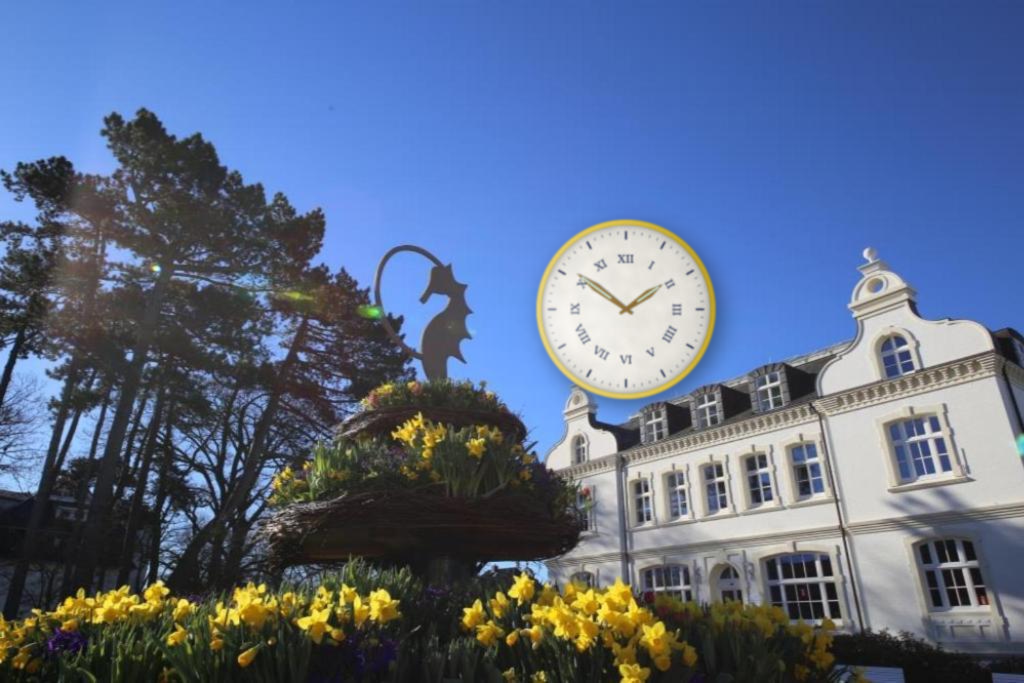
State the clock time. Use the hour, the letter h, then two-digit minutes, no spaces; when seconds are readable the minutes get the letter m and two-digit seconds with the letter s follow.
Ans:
1h51
